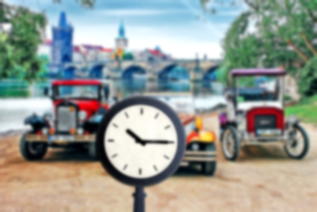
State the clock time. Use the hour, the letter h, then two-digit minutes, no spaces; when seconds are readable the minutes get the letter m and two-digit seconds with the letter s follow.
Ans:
10h15
